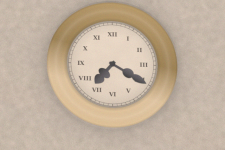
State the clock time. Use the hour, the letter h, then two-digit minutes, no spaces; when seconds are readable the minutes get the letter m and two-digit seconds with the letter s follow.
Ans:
7h20
